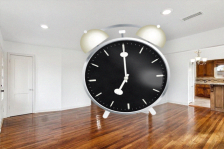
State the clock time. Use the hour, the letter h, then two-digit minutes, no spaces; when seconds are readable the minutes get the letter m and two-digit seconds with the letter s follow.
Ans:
7h00
